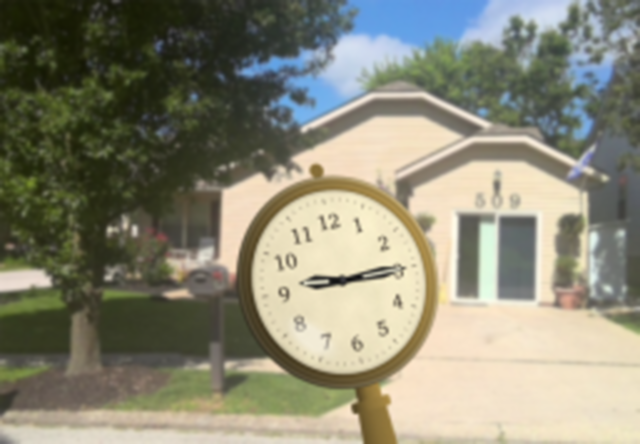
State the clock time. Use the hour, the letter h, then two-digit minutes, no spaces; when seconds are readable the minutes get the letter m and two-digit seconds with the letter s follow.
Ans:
9h15
